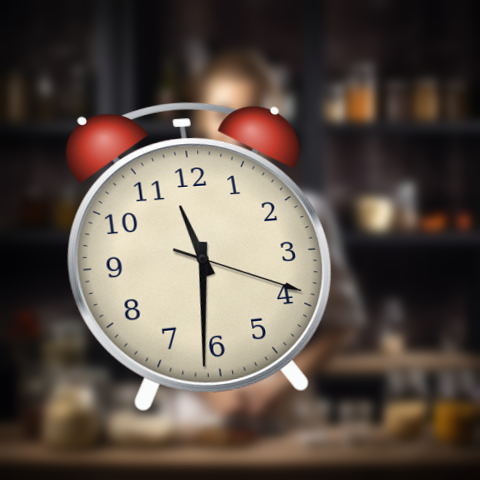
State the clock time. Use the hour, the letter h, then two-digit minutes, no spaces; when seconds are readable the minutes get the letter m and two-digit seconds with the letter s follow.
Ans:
11h31m19s
